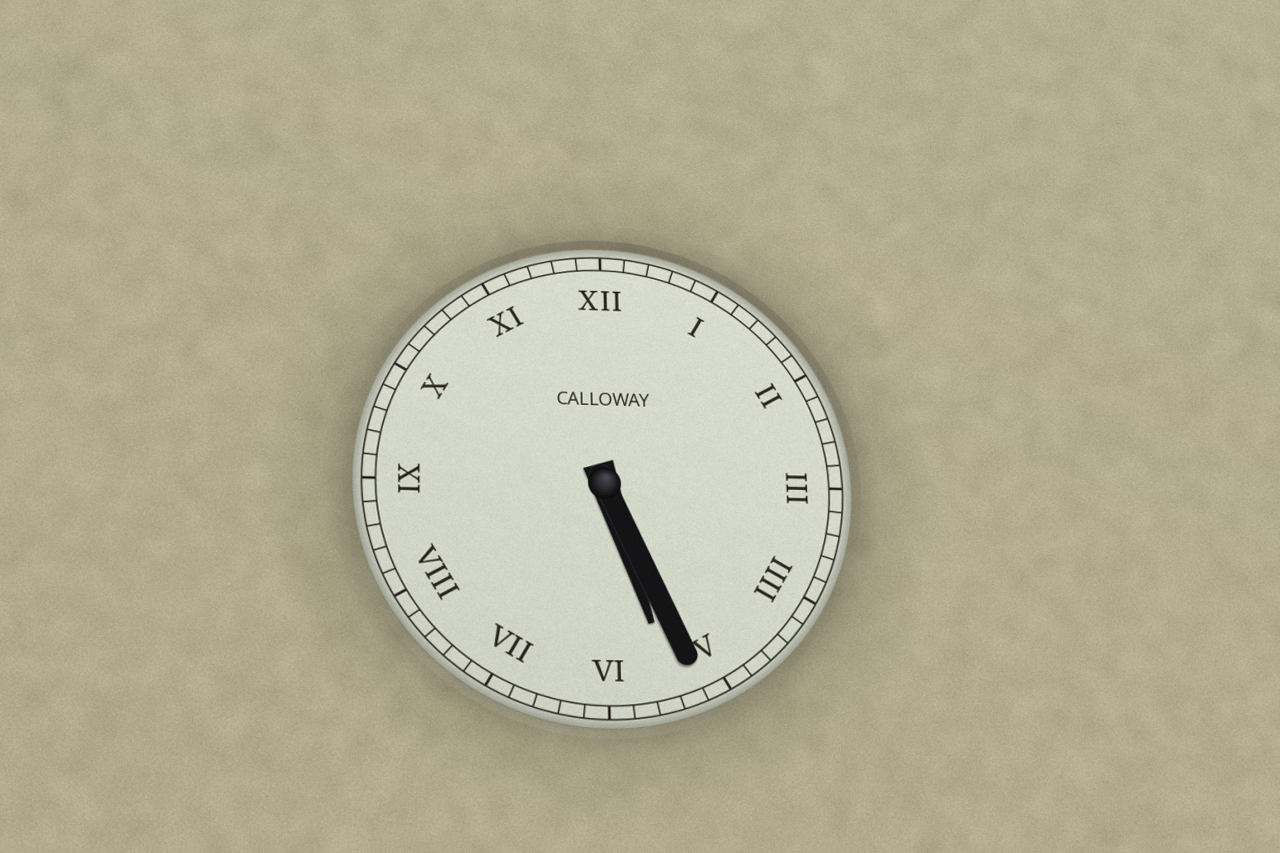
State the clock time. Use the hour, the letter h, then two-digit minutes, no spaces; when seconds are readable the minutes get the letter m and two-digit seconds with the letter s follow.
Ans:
5h26
